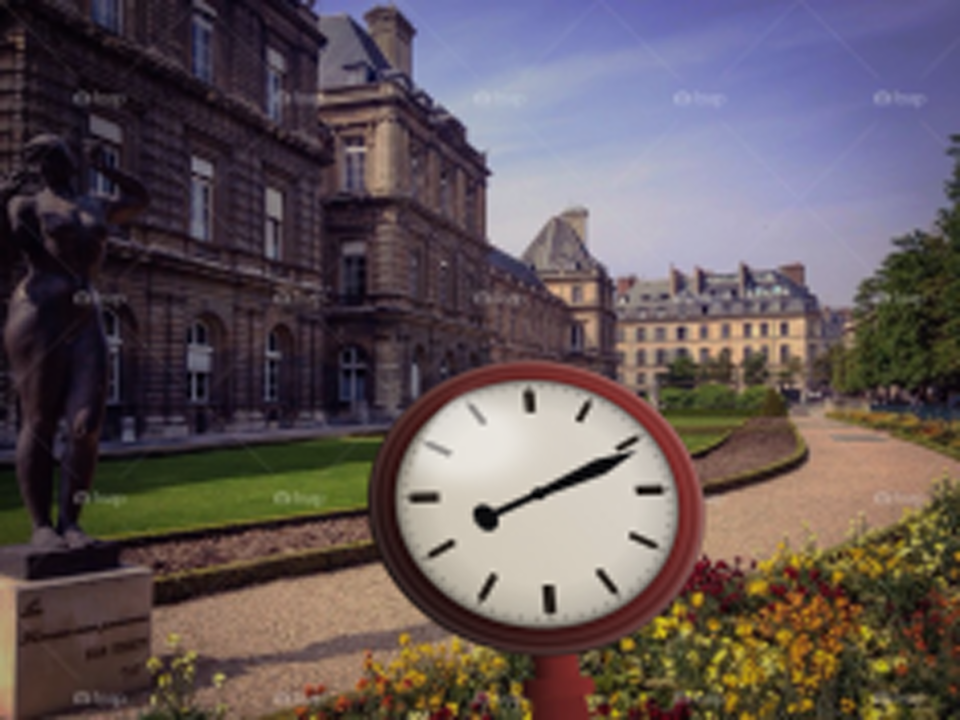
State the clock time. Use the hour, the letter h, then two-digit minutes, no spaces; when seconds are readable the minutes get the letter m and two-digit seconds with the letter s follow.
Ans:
8h11
